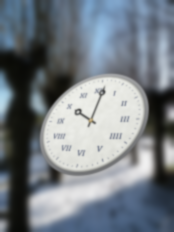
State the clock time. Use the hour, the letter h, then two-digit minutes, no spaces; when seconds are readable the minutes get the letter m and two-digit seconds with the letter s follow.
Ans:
10h01
